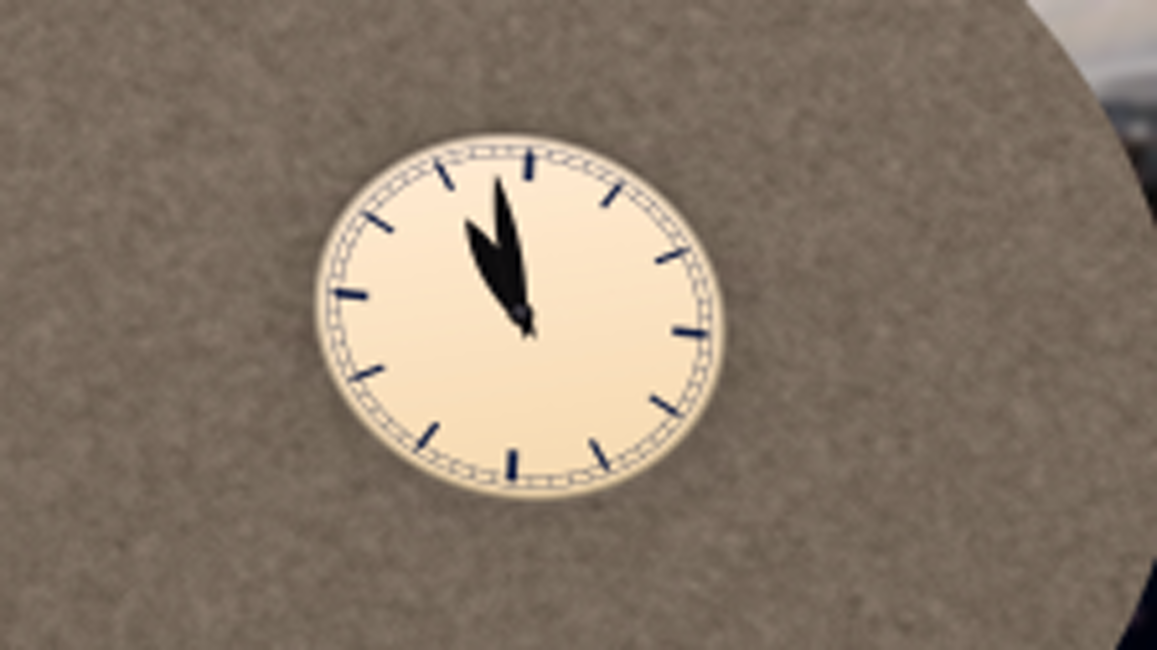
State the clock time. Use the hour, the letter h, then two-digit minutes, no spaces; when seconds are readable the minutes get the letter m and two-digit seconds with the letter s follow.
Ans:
10h58
